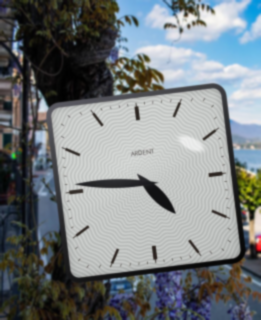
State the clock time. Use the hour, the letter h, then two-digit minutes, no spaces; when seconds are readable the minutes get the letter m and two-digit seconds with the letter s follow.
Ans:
4h46
